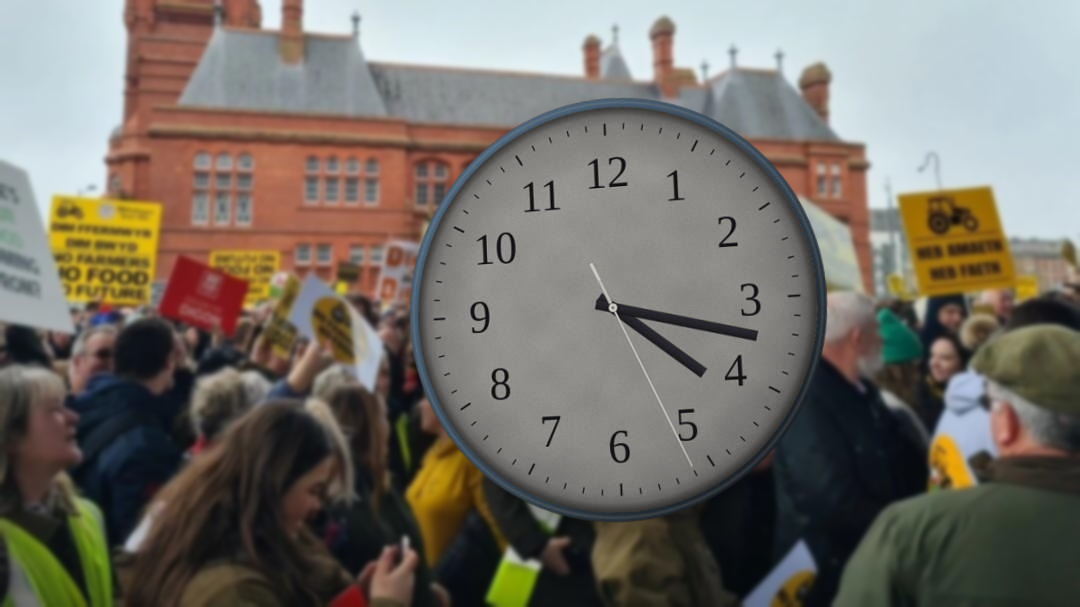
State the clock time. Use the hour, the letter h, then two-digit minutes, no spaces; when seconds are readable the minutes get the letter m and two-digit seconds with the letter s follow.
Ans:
4h17m26s
